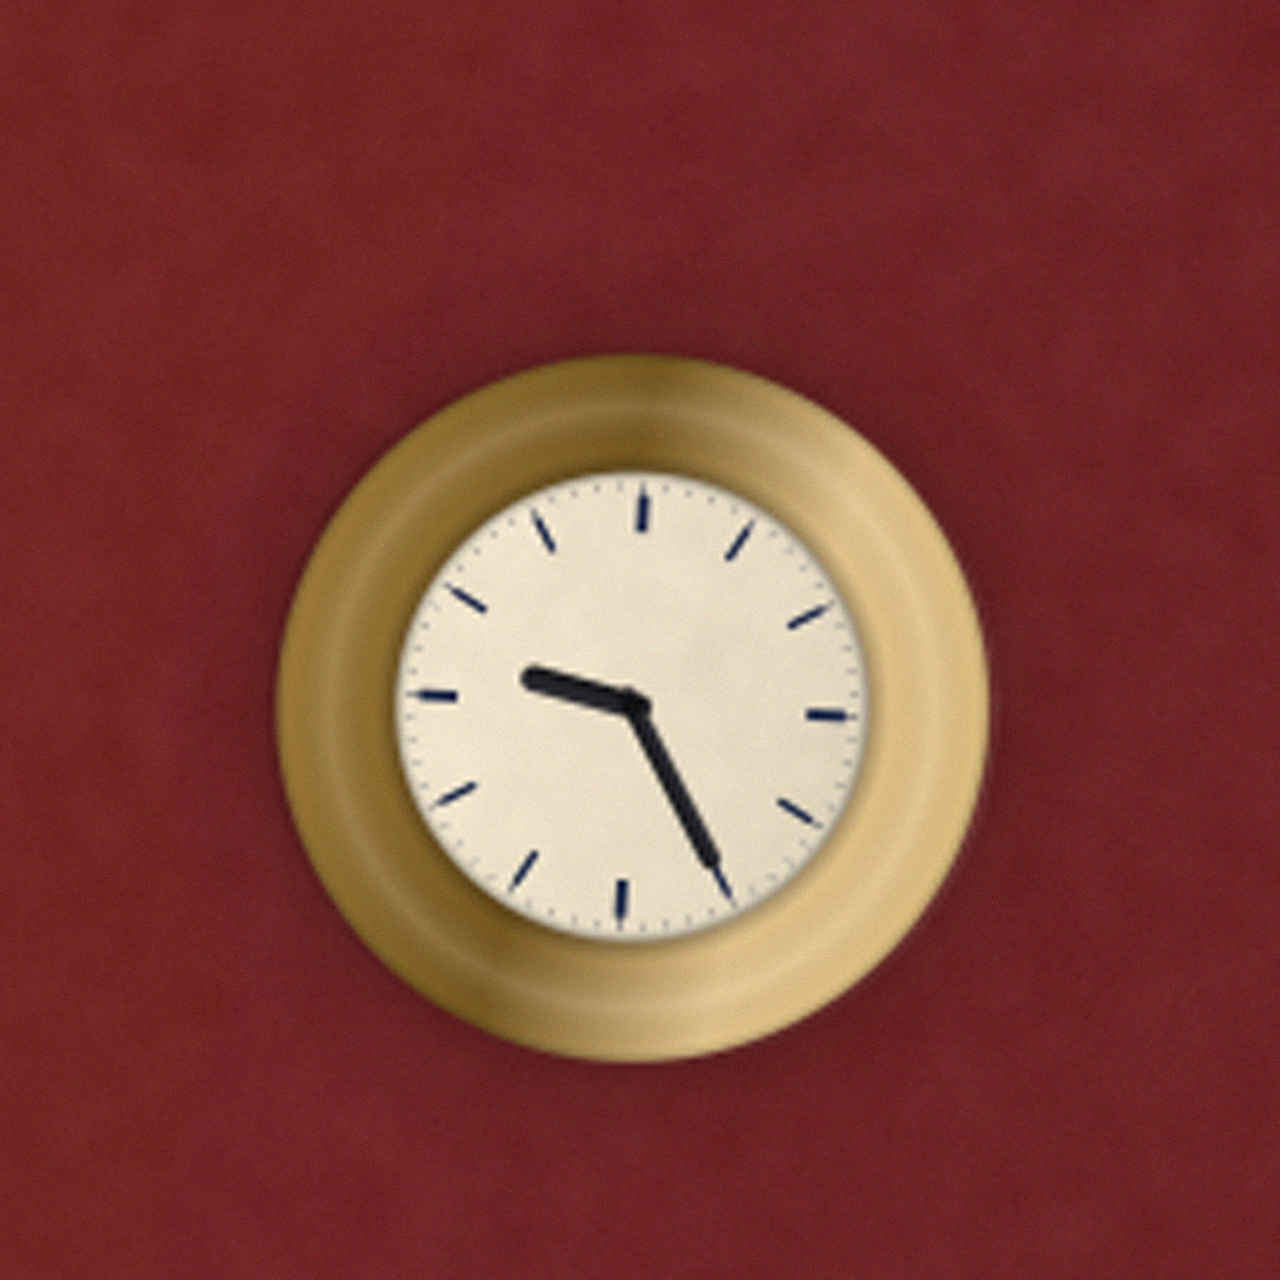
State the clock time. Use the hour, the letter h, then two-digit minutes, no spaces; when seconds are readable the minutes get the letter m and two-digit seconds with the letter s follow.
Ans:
9h25
